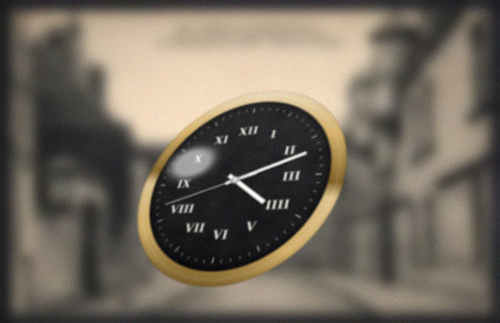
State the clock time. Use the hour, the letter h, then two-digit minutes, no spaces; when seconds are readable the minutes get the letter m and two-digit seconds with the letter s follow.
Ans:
4h11m42s
